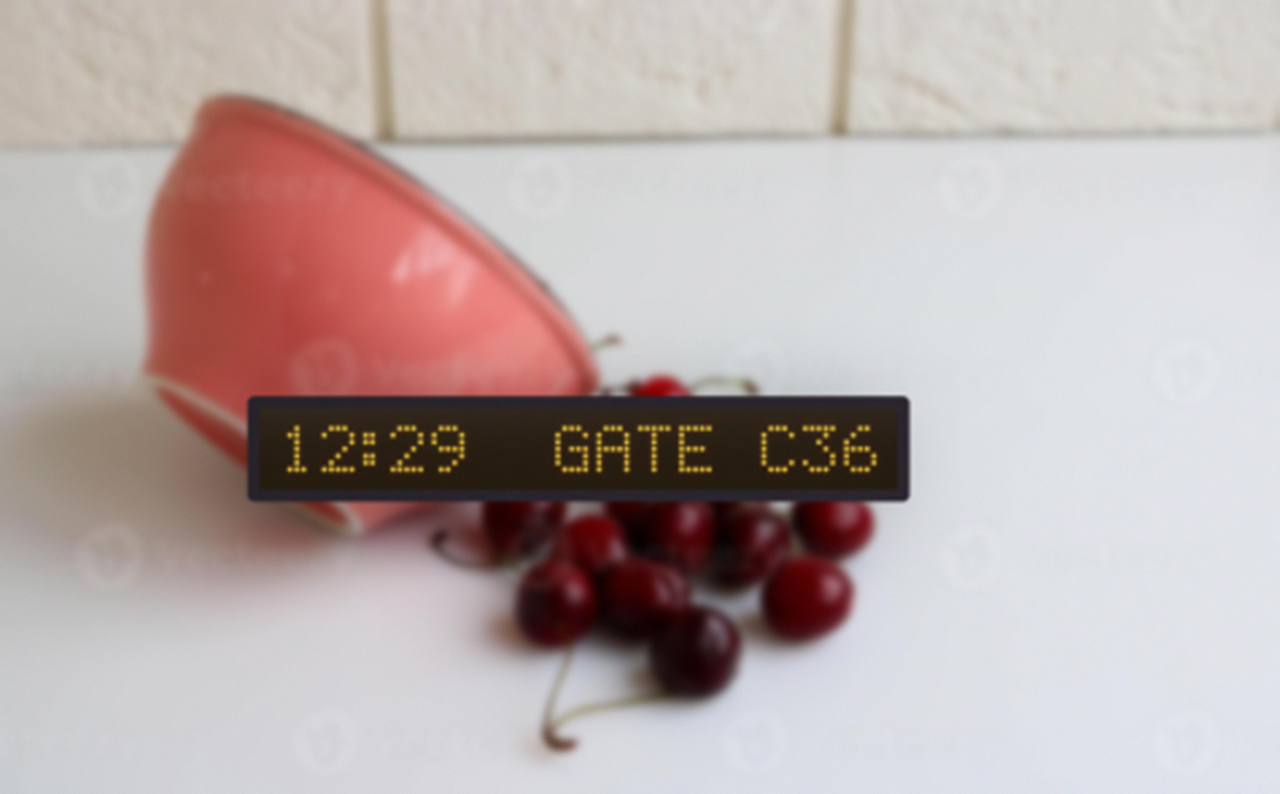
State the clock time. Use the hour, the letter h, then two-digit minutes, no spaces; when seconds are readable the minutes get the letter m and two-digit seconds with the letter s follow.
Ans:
12h29
